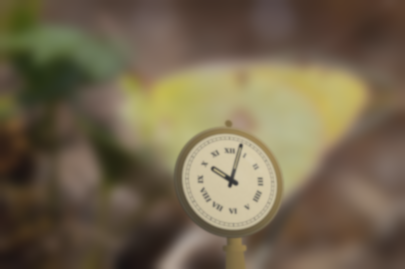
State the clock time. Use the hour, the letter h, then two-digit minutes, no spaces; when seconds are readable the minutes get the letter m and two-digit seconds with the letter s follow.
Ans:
10h03
